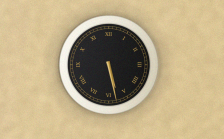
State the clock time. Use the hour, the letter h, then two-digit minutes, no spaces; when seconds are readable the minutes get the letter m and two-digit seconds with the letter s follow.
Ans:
5h28
